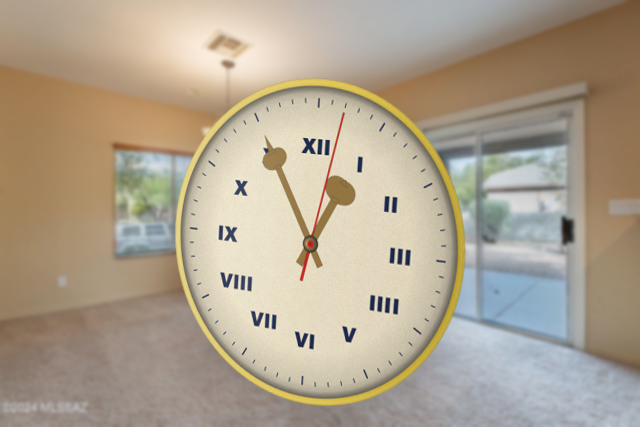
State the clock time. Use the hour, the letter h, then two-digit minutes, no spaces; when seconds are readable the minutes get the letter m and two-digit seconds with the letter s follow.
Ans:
12h55m02s
